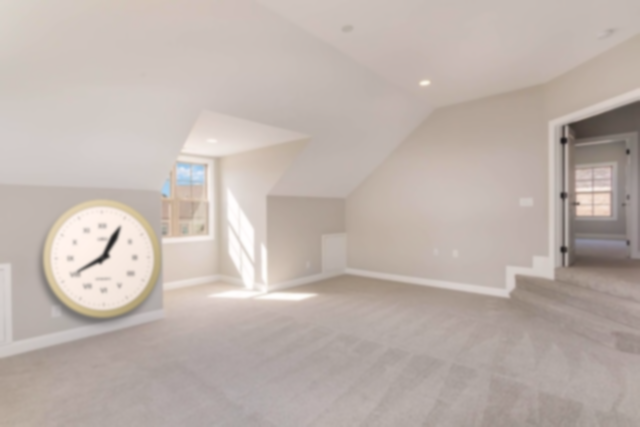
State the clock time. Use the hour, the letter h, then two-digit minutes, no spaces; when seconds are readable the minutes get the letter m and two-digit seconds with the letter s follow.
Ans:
8h05
